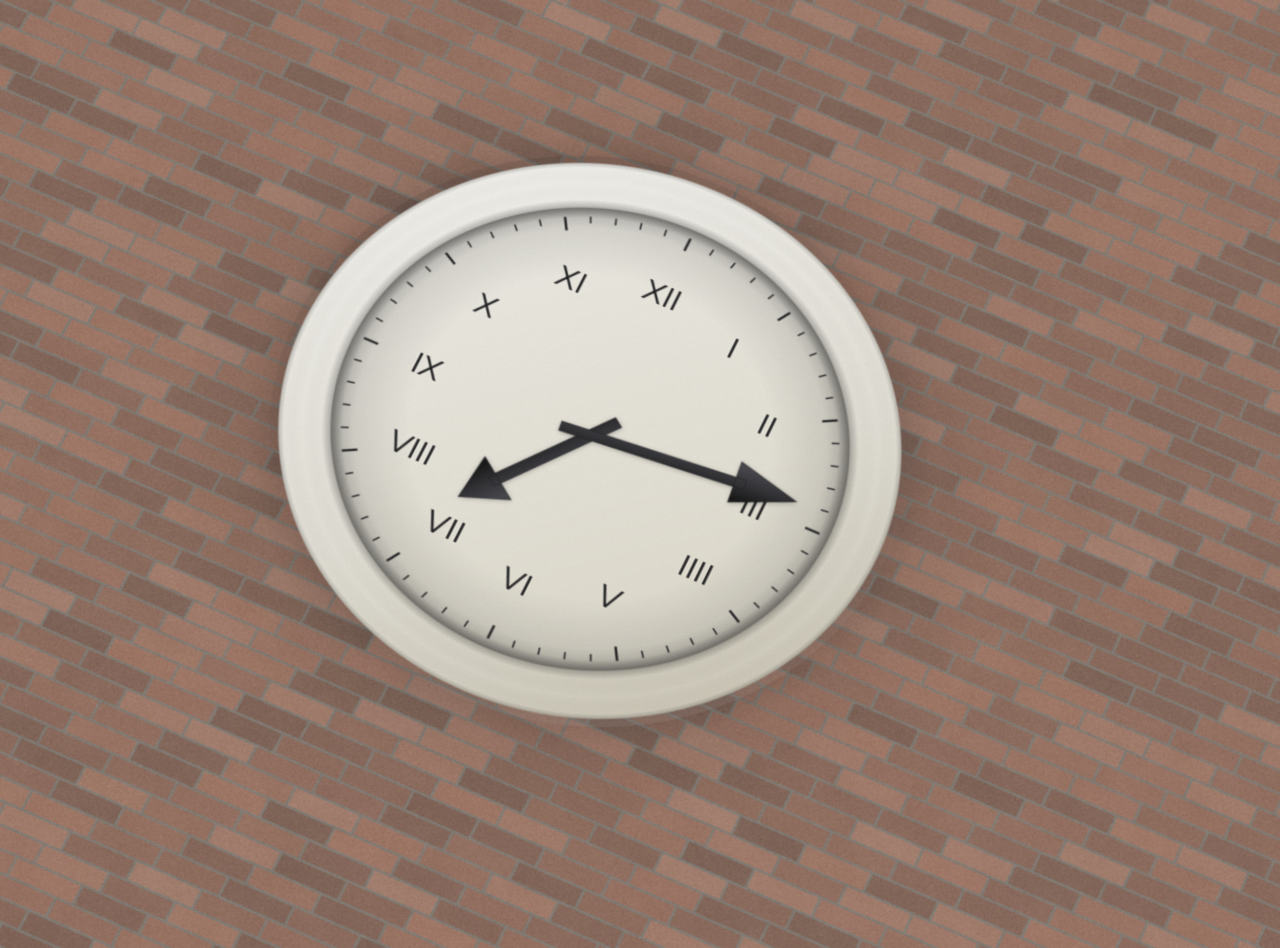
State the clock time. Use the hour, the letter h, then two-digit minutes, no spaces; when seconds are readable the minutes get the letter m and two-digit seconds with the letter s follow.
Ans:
7h14
